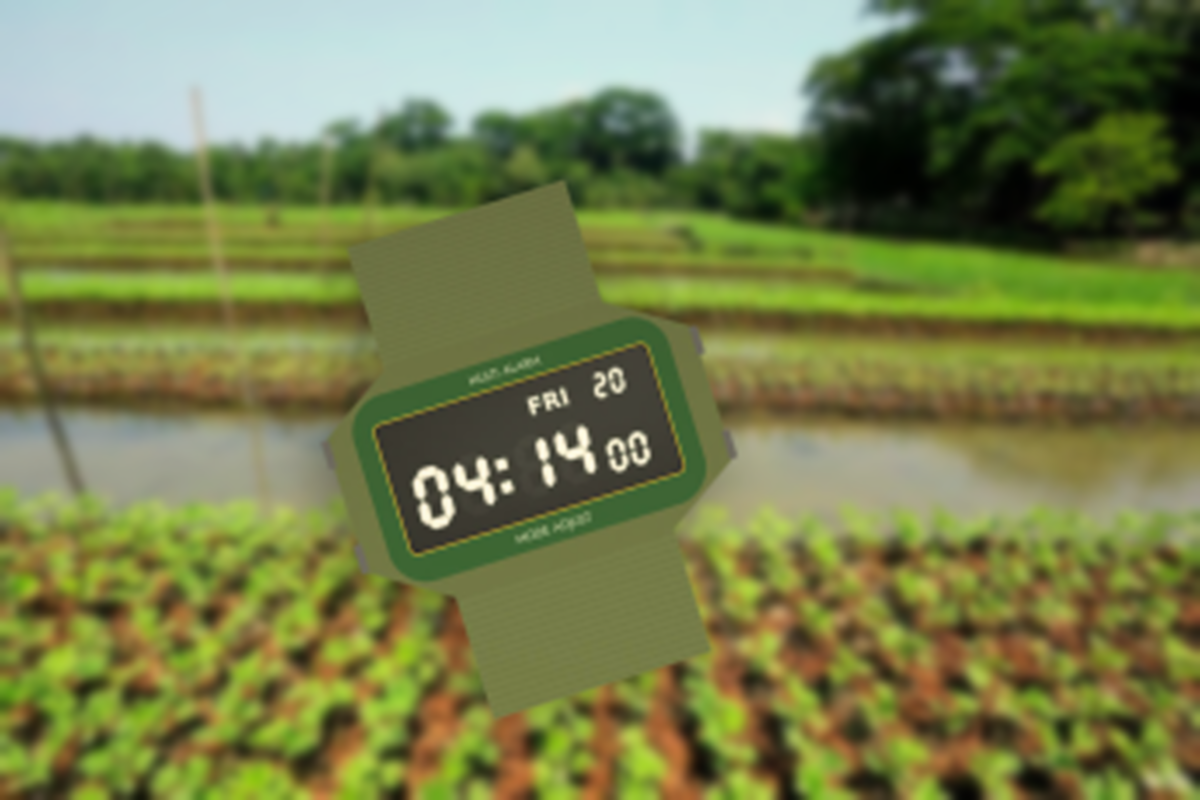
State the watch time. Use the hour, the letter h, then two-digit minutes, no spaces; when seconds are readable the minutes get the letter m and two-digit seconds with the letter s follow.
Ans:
4h14m00s
